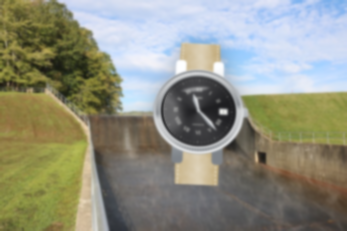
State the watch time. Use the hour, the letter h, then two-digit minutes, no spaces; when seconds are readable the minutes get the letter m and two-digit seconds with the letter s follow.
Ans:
11h23
